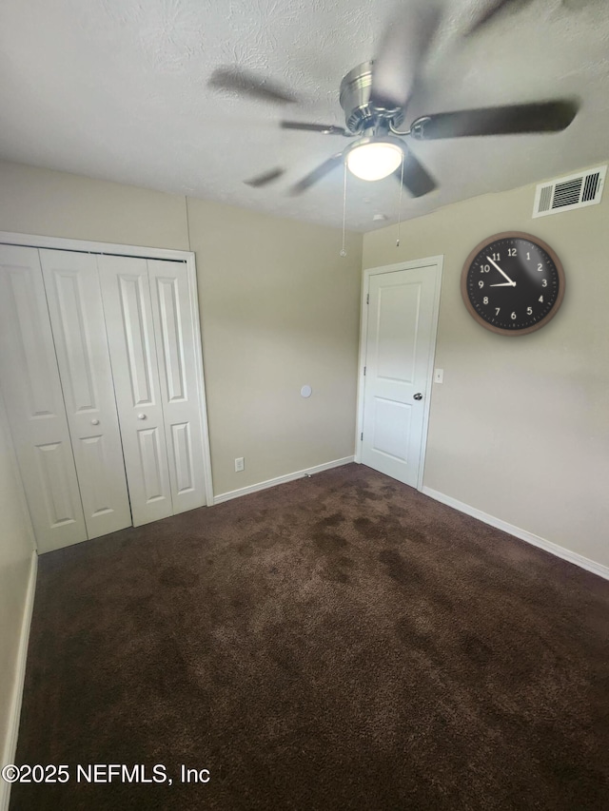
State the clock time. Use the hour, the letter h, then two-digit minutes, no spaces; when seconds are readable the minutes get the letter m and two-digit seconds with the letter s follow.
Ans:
8h53
